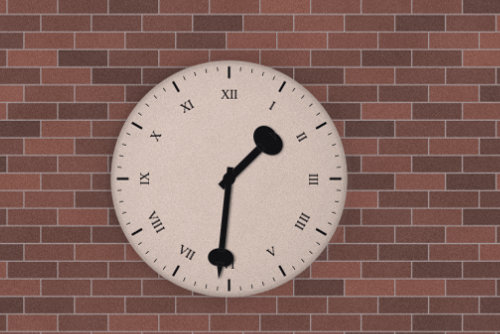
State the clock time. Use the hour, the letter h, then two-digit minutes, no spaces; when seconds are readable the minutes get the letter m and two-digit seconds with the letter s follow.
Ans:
1h31
